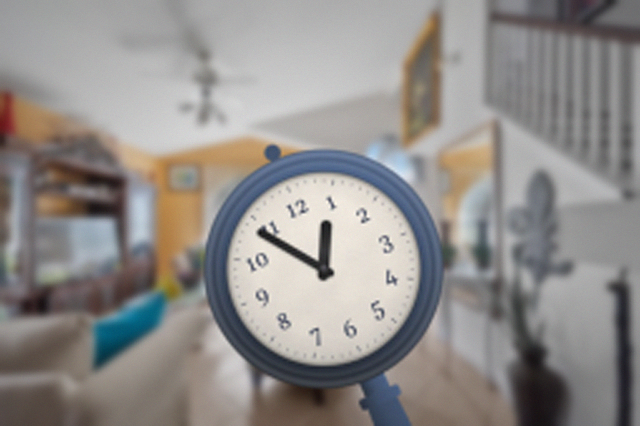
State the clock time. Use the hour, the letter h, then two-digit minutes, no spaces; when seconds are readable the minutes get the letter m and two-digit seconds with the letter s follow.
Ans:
12h54
